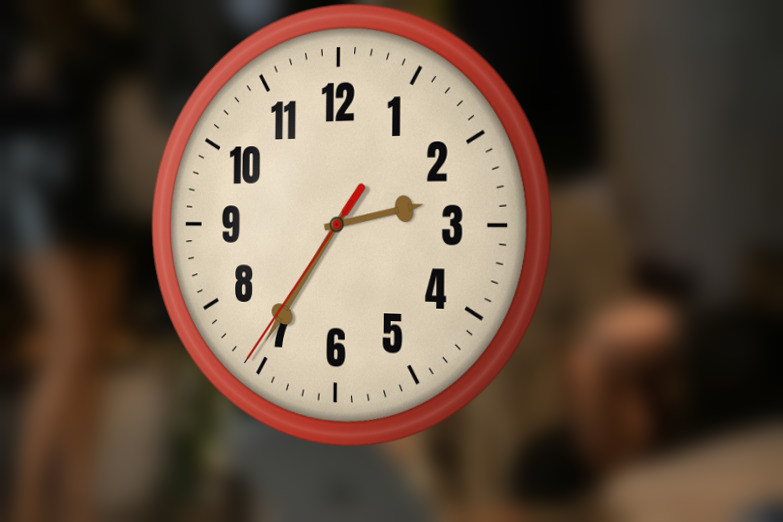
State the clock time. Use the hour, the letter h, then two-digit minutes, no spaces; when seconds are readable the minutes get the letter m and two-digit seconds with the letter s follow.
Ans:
2h35m36s
